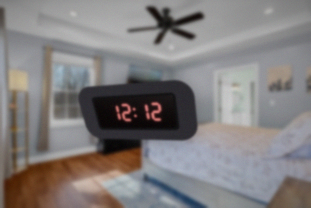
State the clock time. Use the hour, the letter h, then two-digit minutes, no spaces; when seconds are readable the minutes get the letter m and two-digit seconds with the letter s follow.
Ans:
12h12
